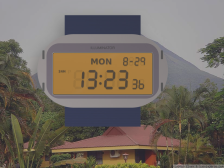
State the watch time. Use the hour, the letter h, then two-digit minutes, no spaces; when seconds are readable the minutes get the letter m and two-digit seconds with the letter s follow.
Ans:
13h23m36s
